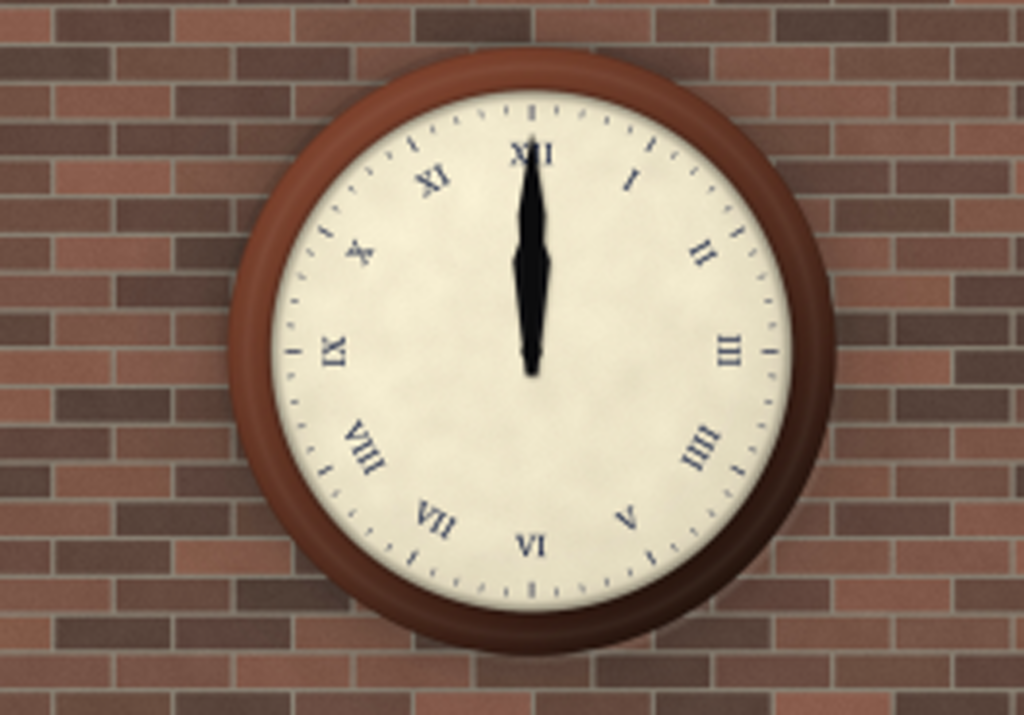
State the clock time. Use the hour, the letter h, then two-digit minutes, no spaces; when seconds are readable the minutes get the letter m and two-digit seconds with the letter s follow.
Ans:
12h00
